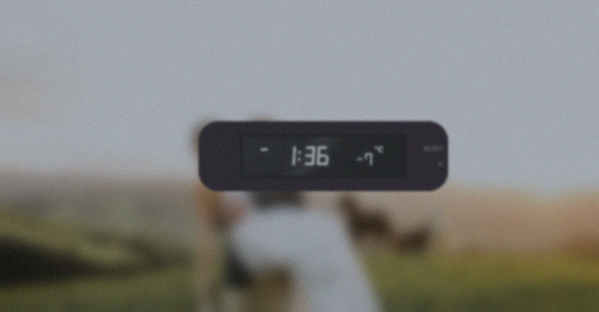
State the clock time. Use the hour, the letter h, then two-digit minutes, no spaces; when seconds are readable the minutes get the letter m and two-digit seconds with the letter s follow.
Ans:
1h36
